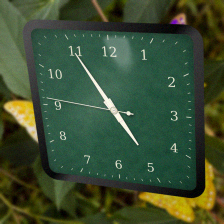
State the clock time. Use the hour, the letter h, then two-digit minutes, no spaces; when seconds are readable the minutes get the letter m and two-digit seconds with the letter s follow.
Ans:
4h54m46s
